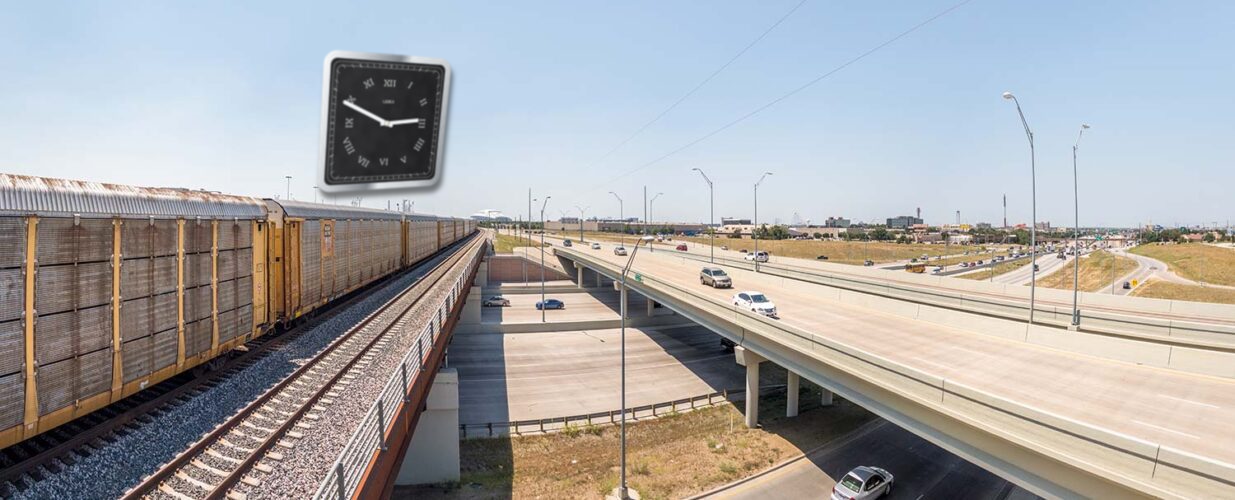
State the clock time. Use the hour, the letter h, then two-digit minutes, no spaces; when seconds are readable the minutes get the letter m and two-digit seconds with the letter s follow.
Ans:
2h49
